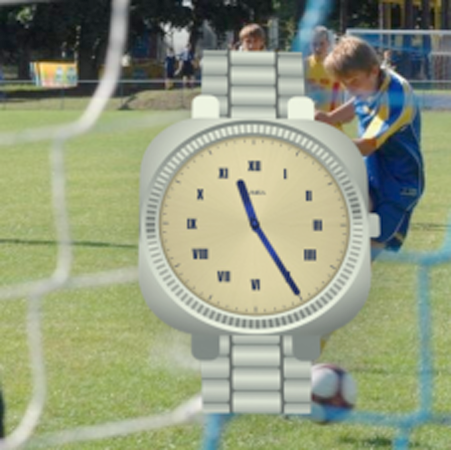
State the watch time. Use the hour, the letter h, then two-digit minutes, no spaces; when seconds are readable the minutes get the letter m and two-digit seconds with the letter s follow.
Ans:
11h25
